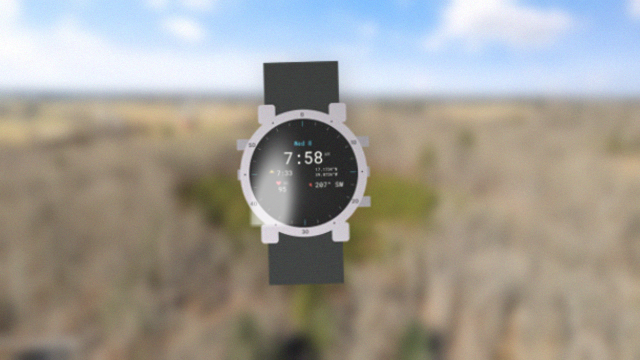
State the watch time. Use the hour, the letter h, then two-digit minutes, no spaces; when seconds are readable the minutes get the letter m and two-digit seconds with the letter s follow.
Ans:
7h58
